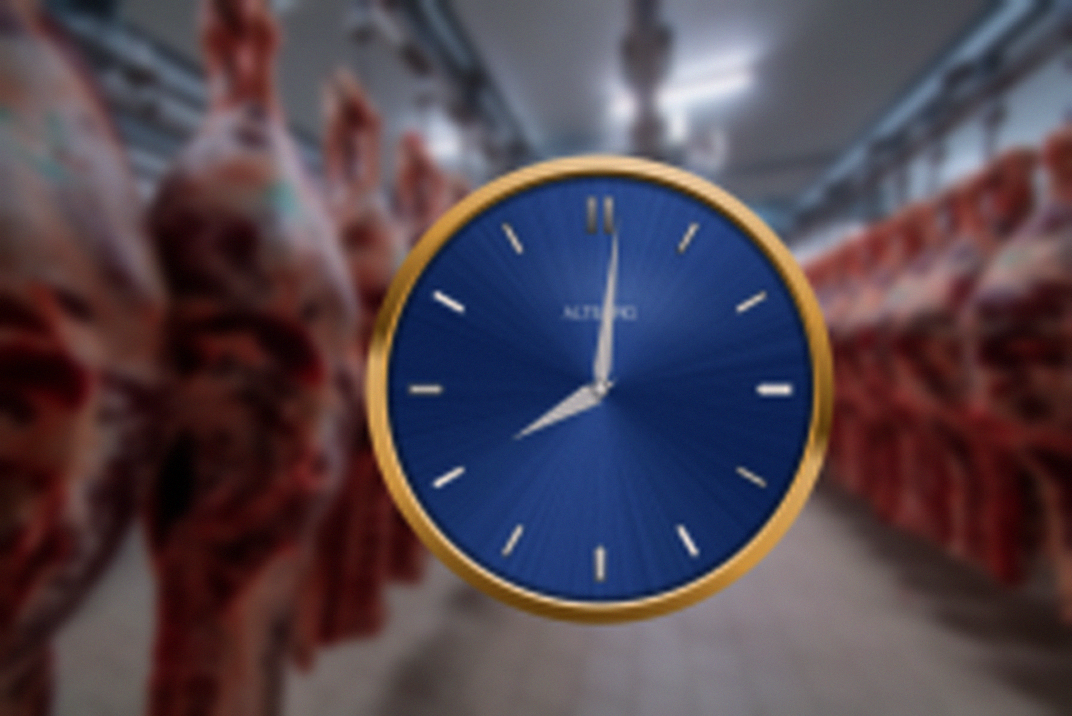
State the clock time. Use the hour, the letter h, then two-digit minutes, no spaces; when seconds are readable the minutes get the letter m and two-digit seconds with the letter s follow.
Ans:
8h01
